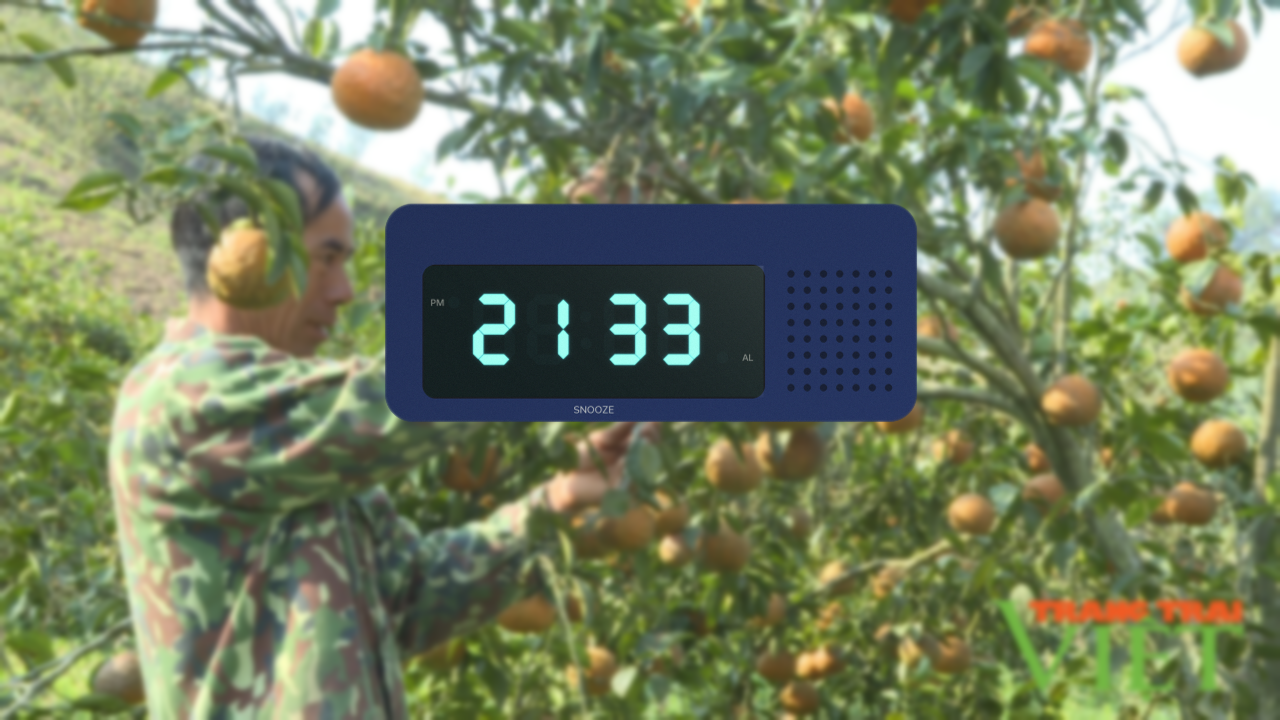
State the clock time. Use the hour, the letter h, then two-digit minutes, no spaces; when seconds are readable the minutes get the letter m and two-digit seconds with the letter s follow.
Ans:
21h33
